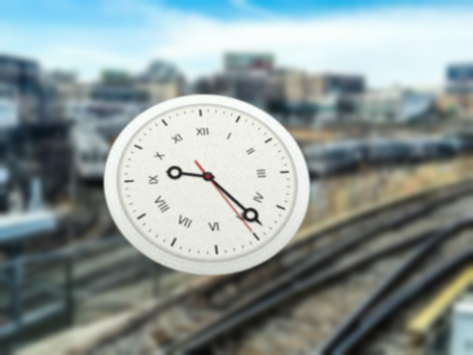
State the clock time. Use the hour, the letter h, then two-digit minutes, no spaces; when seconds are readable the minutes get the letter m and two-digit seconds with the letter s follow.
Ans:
9h23m25s
